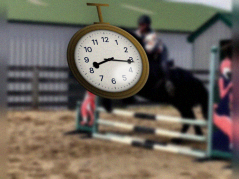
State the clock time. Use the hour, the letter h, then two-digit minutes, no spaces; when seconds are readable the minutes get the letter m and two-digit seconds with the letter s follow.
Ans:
8h16
